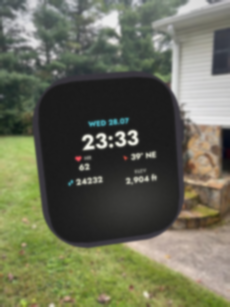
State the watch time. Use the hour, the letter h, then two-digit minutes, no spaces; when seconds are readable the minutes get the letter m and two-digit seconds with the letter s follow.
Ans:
23h33
